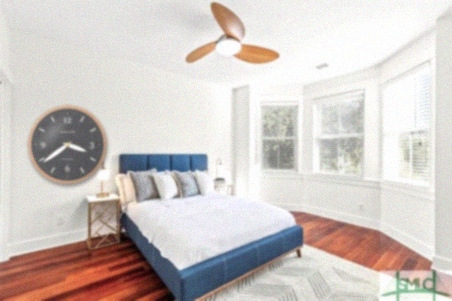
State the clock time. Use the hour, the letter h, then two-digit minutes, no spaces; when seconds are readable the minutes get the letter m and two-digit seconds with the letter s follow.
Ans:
3h39
